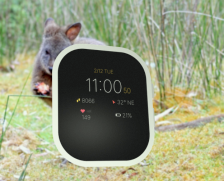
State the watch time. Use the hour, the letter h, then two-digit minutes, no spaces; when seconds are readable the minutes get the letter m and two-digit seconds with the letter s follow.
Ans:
11h00m50s
